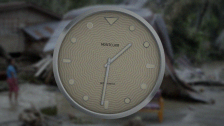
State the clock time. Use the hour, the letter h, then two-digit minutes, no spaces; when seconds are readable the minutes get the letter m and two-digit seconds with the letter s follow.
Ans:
1h31
